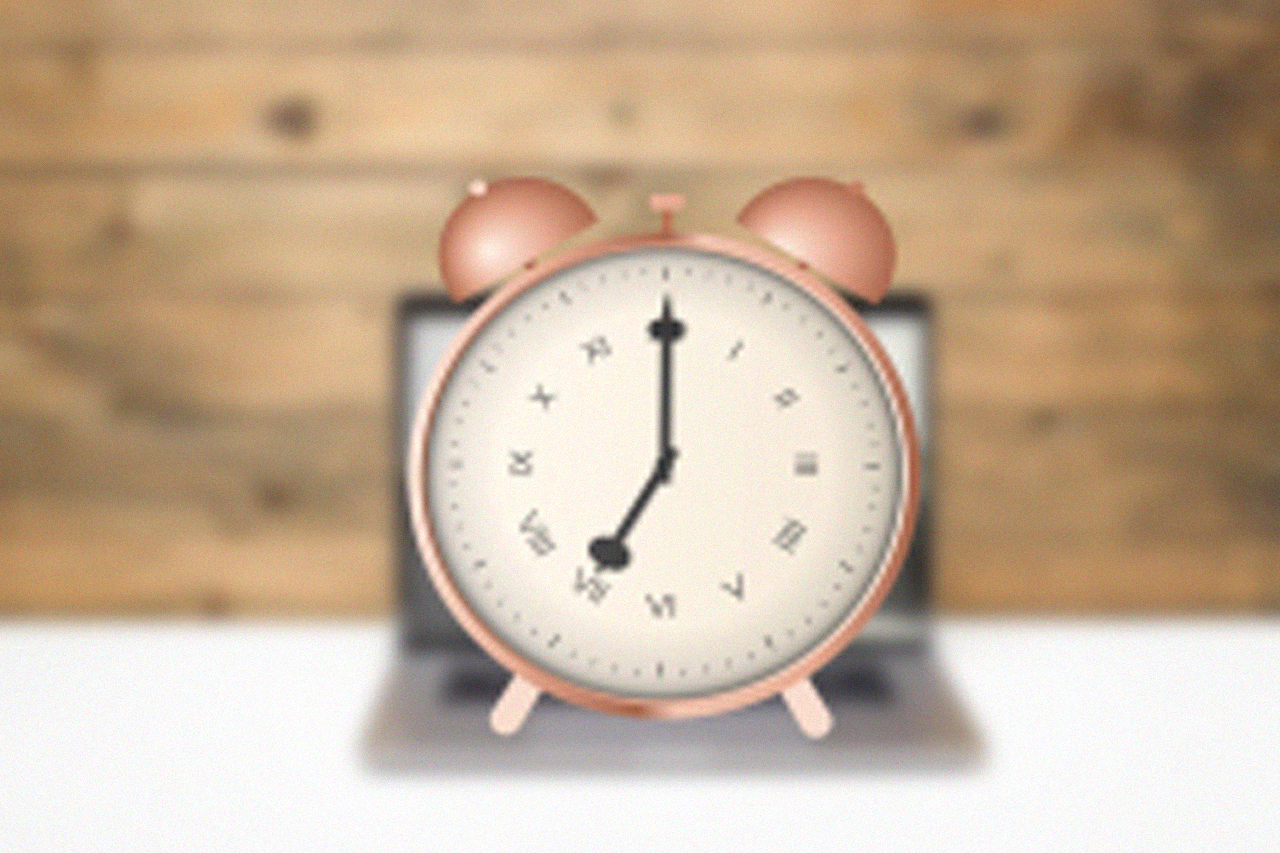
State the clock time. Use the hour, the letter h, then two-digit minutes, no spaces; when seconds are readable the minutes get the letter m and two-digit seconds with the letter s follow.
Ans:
7h00
